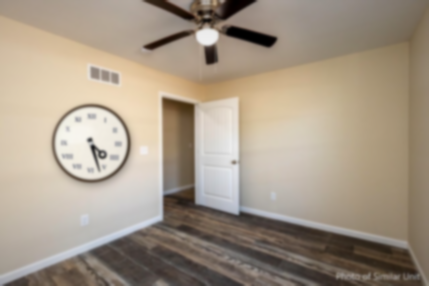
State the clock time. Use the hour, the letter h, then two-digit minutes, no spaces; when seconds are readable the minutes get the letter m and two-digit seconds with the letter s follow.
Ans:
4h27
